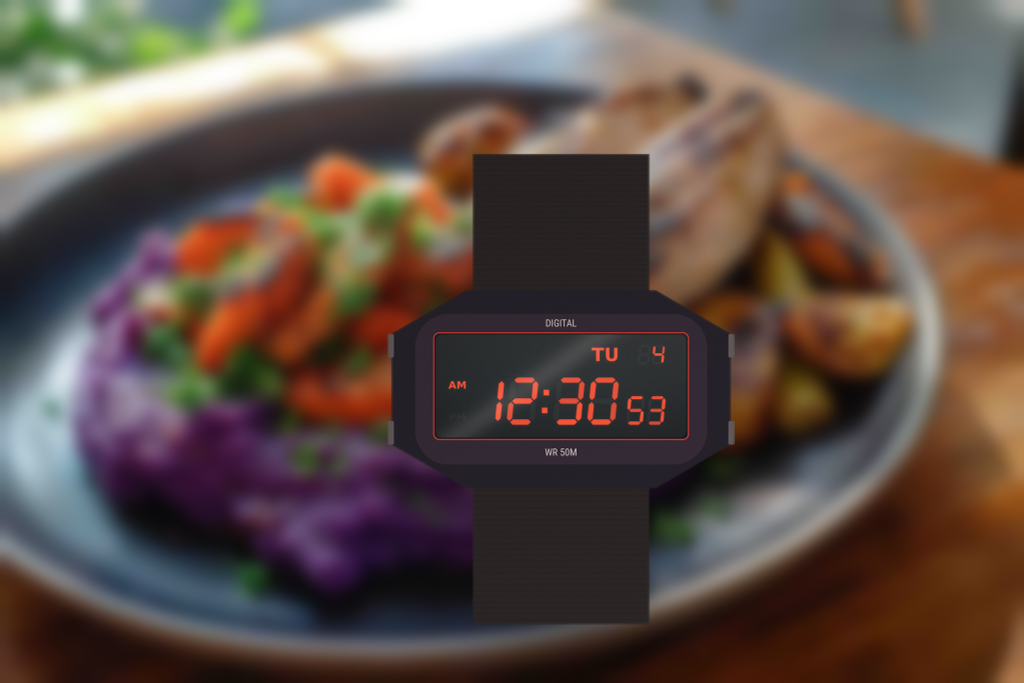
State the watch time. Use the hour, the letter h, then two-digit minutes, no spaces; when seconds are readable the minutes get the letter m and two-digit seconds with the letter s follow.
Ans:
12h30m53s
